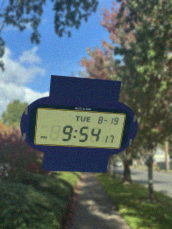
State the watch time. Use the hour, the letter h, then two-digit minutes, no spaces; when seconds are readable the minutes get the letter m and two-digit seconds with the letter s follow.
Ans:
9h54m17s
